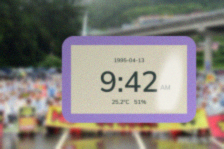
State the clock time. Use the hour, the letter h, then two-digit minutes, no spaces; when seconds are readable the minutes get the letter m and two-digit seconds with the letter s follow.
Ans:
9h42
